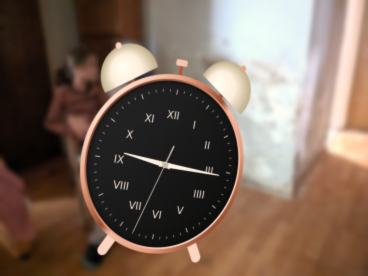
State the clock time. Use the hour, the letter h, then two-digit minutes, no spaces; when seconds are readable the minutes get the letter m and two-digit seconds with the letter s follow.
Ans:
9h15m33s
